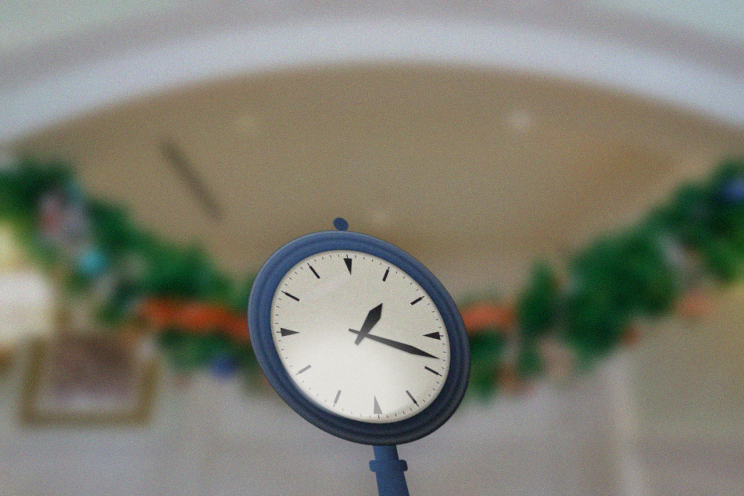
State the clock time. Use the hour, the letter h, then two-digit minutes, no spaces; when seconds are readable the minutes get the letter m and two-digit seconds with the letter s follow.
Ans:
1h18
